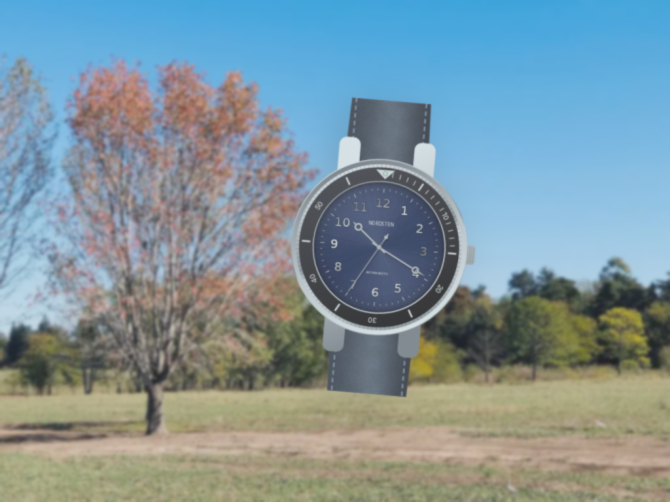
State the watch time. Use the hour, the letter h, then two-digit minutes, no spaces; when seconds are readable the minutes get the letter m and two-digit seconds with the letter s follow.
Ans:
10h19m35s
